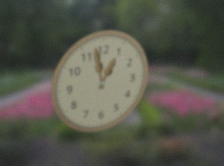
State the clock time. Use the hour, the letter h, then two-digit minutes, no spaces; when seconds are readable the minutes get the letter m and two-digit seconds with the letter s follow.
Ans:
12h58
